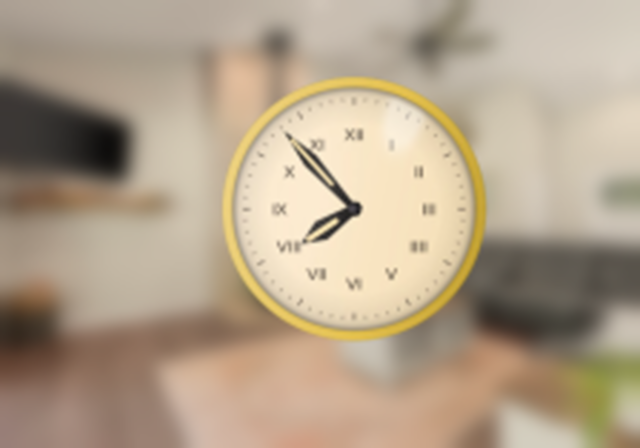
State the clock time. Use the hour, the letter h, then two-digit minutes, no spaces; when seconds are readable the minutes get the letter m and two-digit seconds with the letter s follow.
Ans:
7h53
